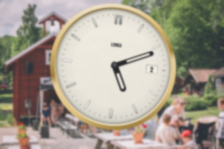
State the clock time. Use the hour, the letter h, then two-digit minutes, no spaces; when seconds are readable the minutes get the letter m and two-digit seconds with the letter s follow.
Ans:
5h11
